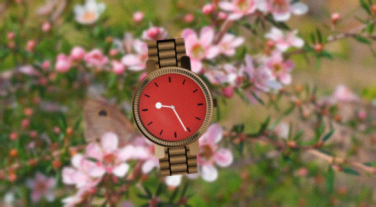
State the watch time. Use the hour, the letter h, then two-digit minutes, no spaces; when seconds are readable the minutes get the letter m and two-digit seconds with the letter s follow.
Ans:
9h26
